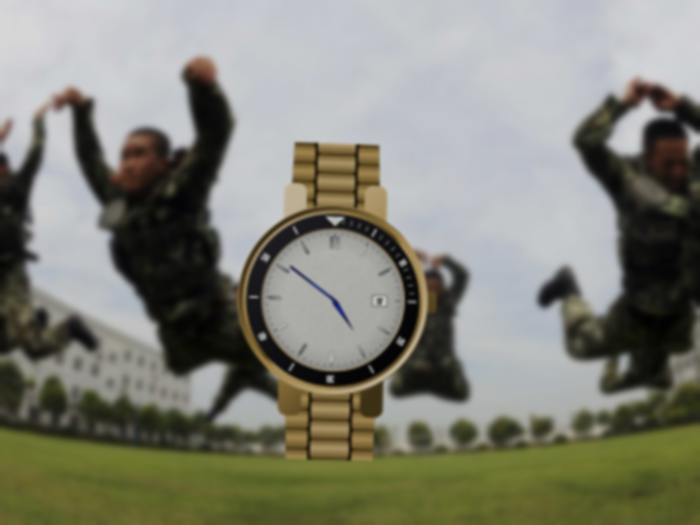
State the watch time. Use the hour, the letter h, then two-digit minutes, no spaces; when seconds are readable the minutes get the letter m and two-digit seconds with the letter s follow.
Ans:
4h51
